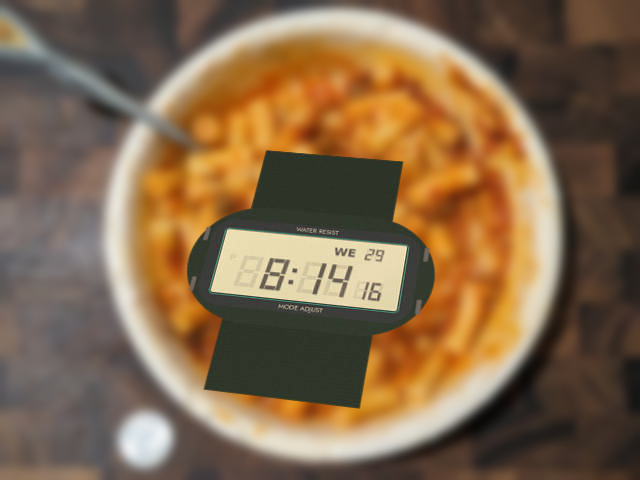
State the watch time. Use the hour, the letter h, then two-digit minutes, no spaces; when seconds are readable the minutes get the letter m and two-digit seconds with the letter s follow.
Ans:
8h14m16s
